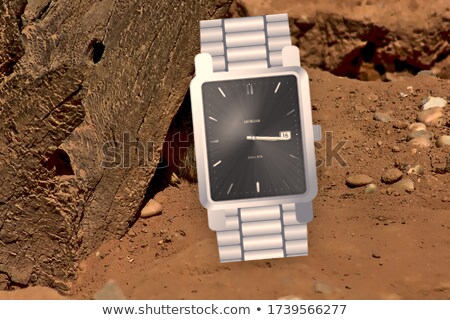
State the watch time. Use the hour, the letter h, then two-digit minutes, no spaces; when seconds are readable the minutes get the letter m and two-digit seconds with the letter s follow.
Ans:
3h16
